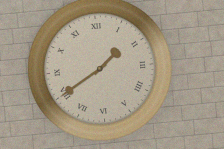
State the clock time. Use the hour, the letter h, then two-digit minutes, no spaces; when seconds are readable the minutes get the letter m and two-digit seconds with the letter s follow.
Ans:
1h40
